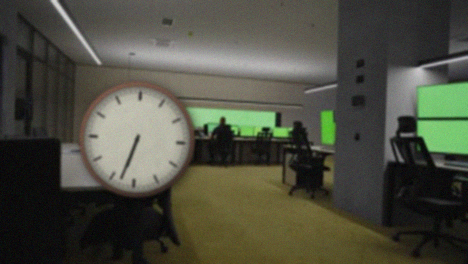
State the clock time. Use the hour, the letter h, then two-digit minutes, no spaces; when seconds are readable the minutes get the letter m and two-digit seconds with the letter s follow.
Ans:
6h33
